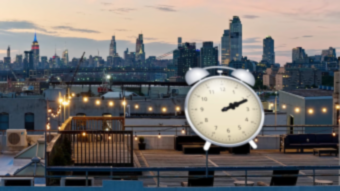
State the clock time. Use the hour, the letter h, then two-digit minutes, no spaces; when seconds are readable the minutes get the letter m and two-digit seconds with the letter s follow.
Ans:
2h11
